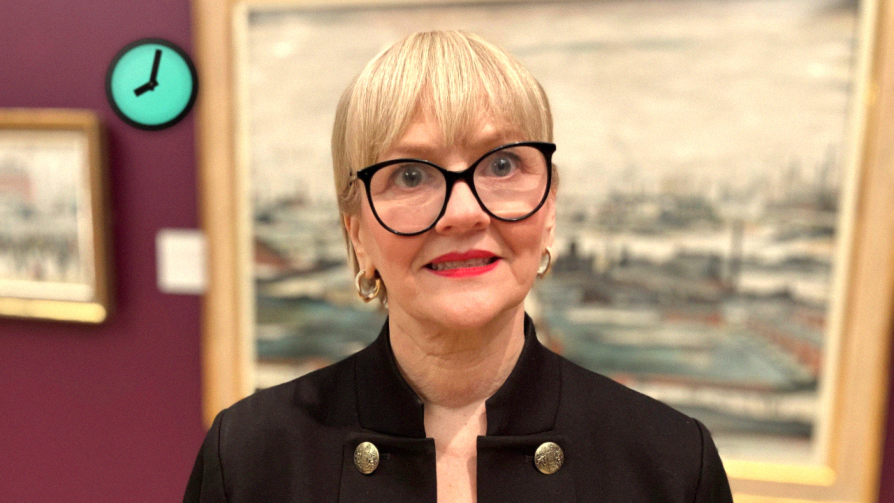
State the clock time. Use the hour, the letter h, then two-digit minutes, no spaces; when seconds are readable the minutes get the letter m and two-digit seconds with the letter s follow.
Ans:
8h02
